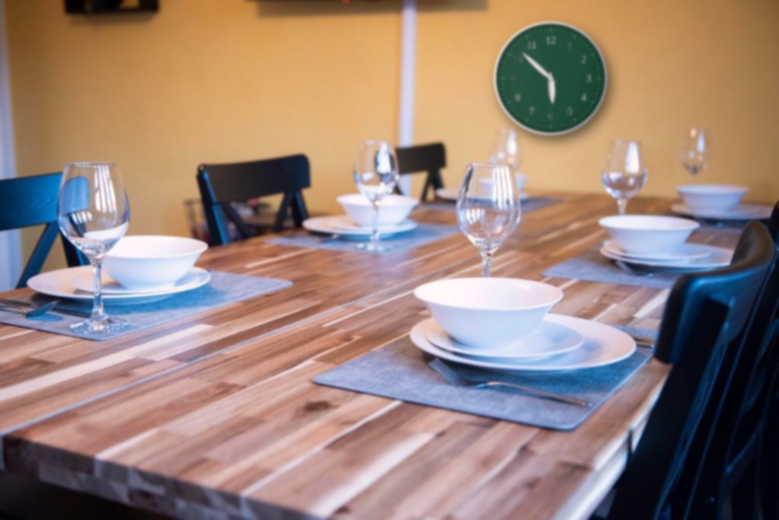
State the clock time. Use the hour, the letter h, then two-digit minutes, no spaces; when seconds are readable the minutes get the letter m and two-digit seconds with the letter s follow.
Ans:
5h52
